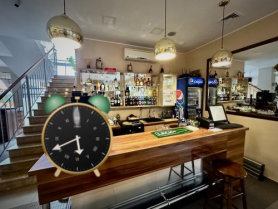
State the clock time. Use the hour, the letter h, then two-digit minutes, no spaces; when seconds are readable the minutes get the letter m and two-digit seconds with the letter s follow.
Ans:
5h41
